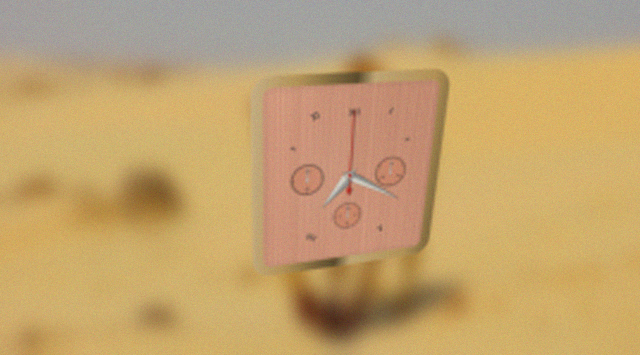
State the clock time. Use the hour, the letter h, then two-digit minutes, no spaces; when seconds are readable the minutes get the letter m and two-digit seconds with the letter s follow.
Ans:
7h20
